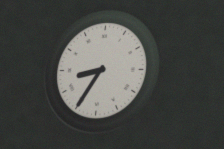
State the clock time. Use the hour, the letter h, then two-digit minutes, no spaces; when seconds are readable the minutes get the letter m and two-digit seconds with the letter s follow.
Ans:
8h35
